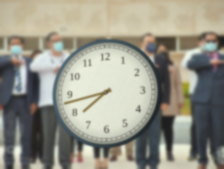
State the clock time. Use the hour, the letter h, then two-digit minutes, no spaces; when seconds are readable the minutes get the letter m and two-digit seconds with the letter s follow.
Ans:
7h43
